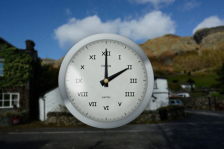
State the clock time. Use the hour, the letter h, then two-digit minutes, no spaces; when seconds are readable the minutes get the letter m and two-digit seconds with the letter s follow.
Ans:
2h00
